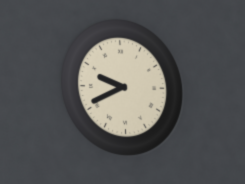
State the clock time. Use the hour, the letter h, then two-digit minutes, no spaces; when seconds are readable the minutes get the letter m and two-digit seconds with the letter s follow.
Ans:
9h41
